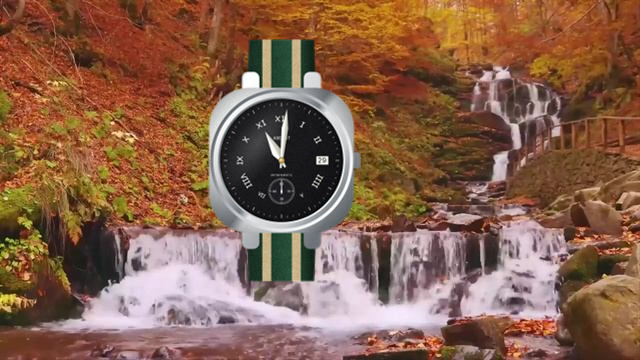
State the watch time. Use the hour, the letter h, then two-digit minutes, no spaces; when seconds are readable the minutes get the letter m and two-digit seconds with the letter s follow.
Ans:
11h01
